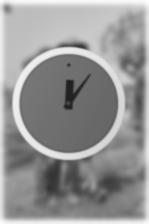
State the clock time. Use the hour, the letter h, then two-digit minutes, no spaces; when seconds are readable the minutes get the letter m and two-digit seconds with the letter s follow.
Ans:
12h06
